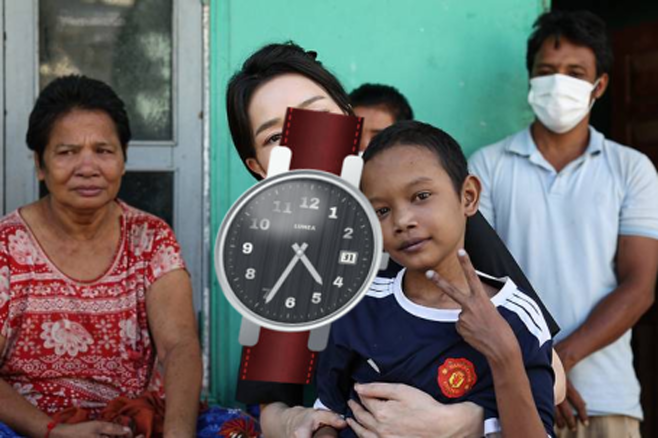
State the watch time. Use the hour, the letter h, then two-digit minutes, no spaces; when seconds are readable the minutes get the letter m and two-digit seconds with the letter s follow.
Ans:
4h34
